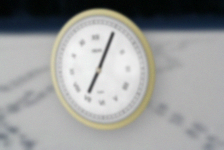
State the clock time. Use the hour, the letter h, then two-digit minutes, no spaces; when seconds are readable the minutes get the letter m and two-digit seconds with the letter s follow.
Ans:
7h05
